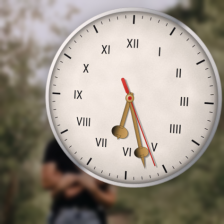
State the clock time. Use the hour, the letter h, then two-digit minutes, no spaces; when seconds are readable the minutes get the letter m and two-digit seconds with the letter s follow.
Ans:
6h27m26s
